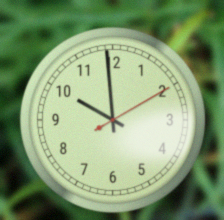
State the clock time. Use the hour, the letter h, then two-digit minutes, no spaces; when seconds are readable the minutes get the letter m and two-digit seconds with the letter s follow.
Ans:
9h59m10s
